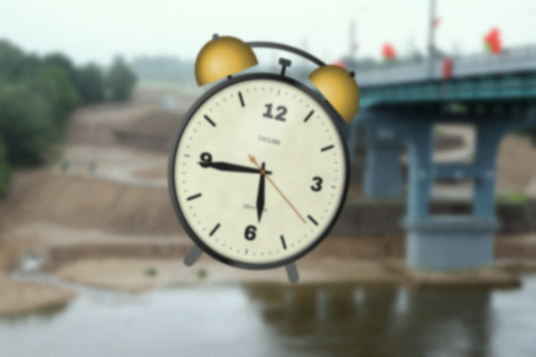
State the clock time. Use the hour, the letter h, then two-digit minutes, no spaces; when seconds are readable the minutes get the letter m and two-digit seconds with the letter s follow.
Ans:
5h44m21s
